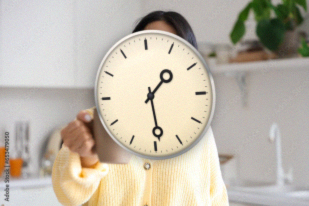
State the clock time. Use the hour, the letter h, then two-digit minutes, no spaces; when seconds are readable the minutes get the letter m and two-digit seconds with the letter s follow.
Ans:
1h29
